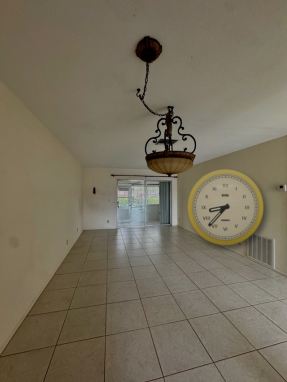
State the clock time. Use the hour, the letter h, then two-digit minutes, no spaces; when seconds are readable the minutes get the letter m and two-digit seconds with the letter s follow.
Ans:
8h37
